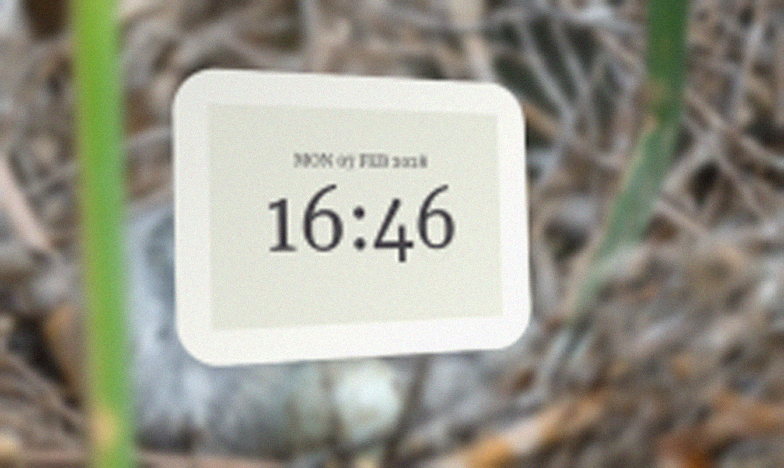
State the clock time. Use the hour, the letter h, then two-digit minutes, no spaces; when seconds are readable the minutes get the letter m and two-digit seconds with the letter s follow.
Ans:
16h46
